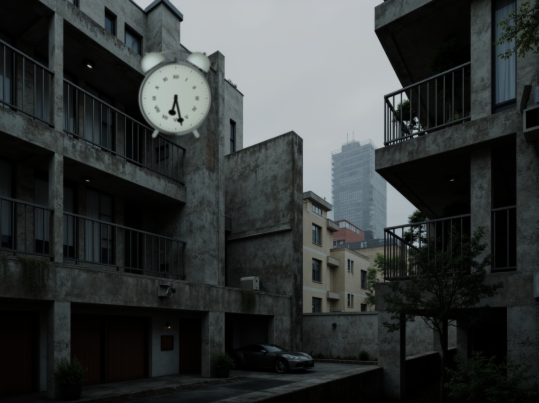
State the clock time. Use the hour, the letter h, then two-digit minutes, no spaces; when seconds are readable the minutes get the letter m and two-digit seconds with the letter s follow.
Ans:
6h28
